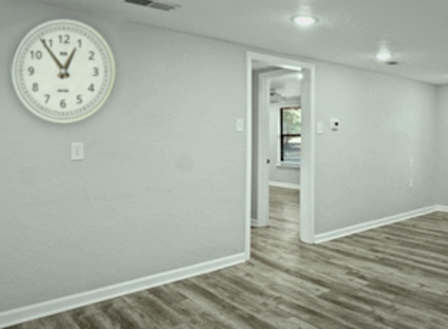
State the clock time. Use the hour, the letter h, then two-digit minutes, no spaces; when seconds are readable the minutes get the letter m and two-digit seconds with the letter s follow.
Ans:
12h54
